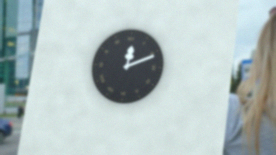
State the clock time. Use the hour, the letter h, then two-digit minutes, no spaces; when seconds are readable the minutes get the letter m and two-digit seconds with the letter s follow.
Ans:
12h11
